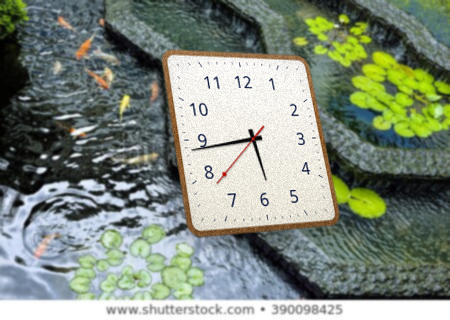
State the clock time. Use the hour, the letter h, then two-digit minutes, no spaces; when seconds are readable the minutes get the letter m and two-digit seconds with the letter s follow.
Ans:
5h43m38s
